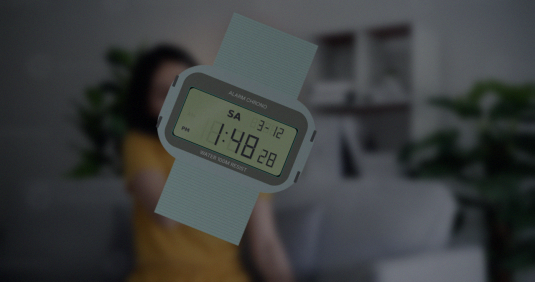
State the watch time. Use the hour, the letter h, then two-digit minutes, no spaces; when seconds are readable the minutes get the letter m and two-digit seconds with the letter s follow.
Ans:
1h48m28s
